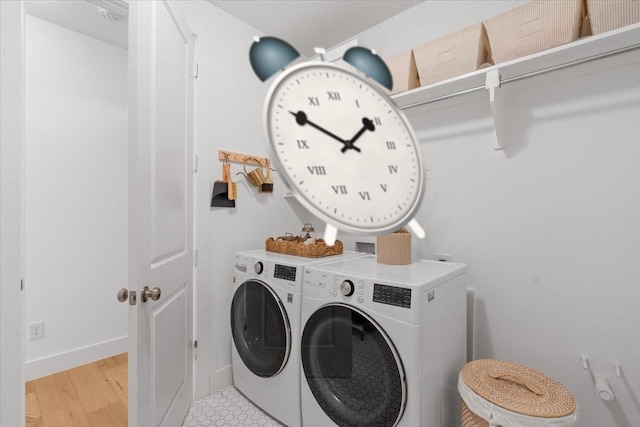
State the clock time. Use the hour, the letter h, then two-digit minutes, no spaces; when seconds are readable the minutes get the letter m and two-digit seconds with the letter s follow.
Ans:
1h50
